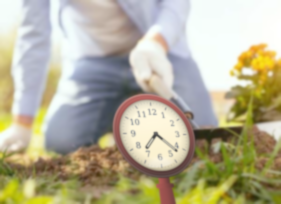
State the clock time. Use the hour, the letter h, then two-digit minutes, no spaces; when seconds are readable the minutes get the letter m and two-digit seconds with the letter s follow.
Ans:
7h22
